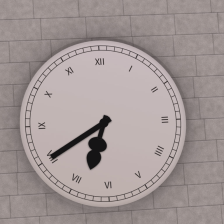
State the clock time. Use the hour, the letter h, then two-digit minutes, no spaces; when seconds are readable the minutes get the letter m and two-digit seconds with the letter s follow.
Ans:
6h40
